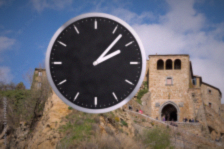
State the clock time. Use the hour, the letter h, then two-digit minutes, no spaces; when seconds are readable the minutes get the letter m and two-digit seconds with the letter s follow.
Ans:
2h07
